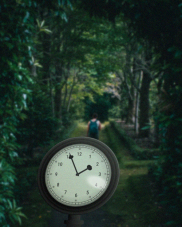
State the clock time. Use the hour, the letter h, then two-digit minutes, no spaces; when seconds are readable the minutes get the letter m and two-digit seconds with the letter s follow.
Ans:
1h56
